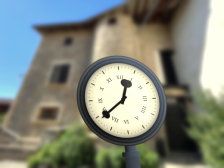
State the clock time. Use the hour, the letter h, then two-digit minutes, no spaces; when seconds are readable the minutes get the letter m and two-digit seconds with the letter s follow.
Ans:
12h39
